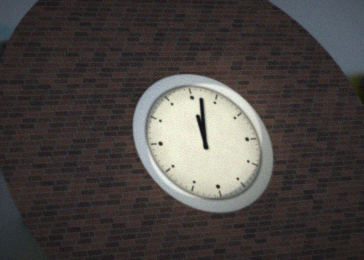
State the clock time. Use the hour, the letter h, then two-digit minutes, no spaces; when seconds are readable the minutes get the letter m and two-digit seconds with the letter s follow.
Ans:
12h02
